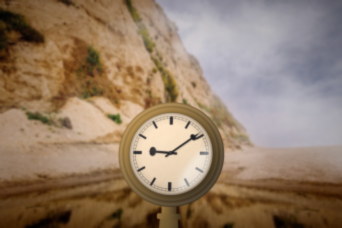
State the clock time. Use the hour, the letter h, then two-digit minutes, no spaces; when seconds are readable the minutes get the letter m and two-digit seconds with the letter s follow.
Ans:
9h09
